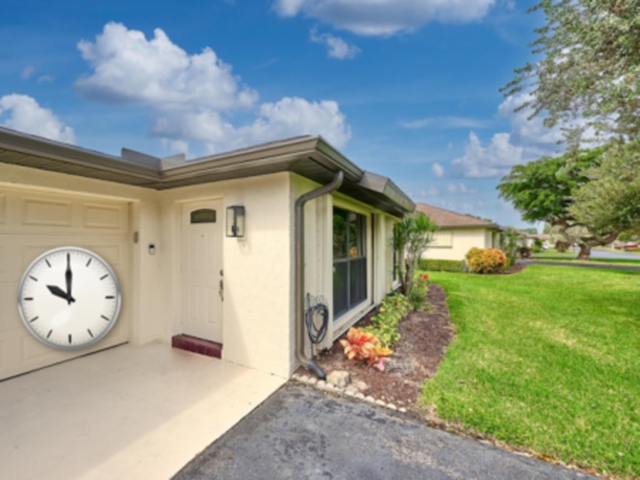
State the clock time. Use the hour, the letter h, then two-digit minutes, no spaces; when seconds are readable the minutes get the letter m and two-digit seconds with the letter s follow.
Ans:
10h00
